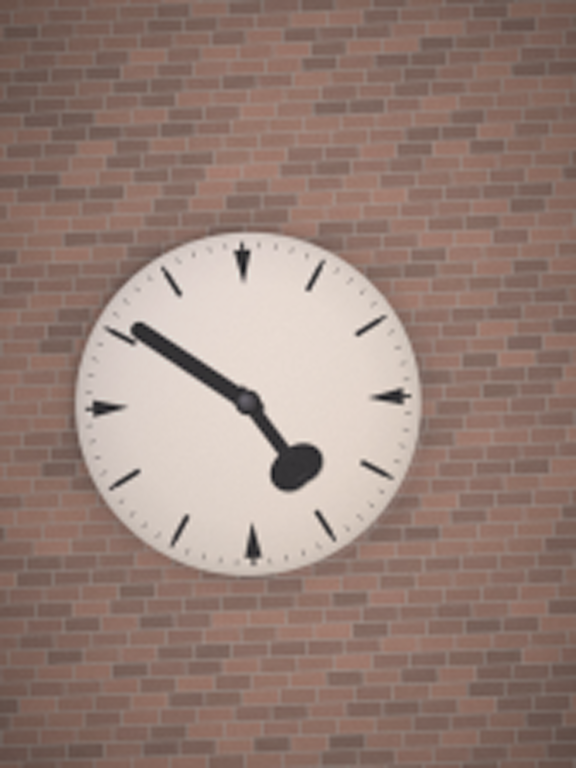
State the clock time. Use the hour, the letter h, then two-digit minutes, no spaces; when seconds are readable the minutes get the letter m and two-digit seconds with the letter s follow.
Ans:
4h51
